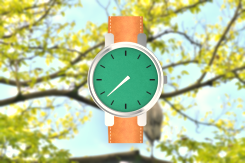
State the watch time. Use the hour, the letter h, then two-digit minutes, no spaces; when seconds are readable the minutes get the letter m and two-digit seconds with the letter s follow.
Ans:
7h38
